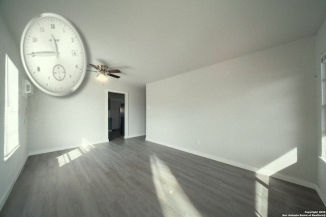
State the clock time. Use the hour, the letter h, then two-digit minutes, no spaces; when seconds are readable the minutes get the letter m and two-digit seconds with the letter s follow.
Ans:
11h45
